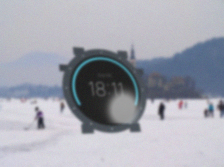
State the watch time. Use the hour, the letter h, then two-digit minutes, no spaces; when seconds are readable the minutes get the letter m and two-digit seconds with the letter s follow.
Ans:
18h11
